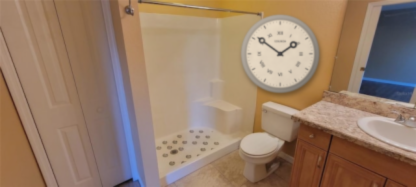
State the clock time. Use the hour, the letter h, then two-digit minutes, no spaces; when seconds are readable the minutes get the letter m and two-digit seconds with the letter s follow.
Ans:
1h51
